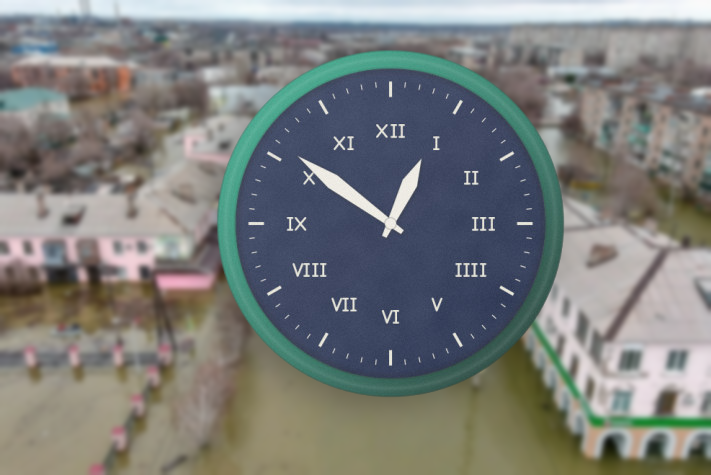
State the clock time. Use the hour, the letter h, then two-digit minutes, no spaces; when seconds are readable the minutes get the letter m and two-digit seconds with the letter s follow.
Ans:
12h51
